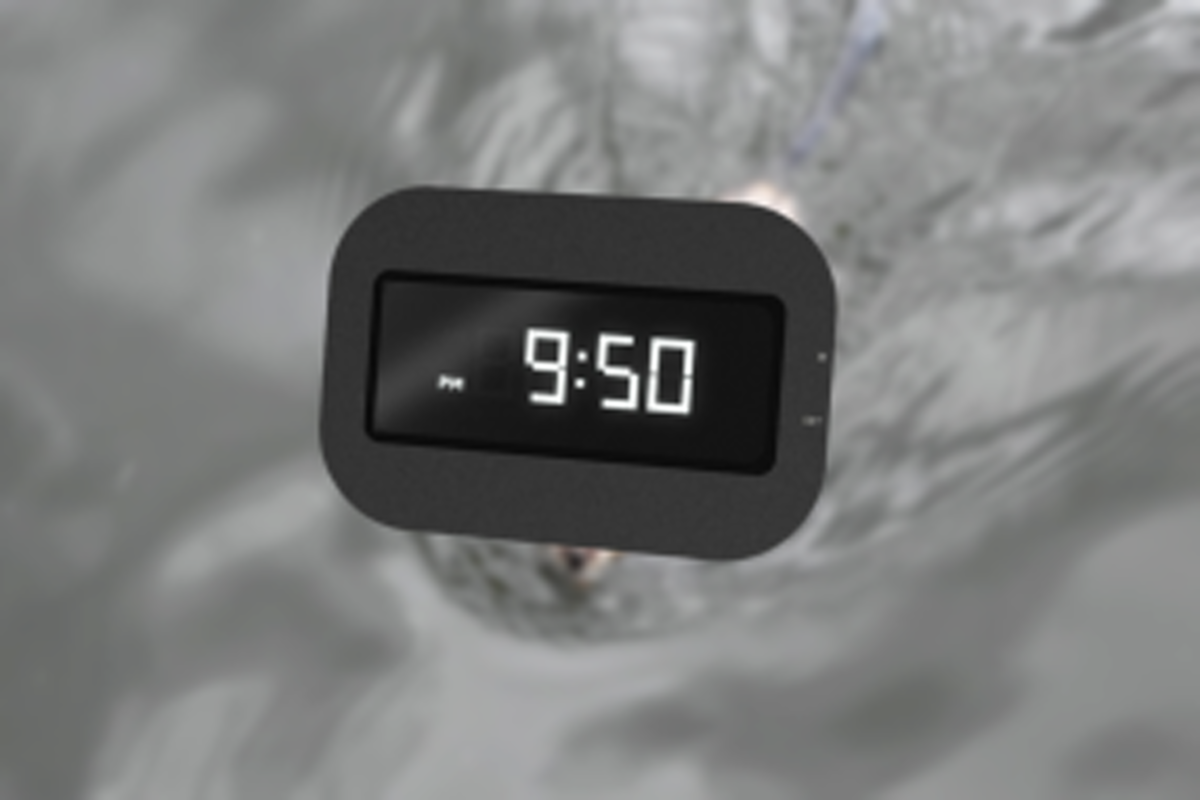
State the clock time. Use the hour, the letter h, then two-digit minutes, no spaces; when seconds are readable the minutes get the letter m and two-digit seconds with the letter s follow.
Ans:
9h50
